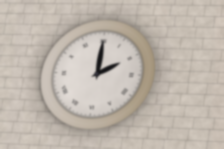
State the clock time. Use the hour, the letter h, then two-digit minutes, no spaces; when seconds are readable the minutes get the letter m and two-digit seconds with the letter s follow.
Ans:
2h00
